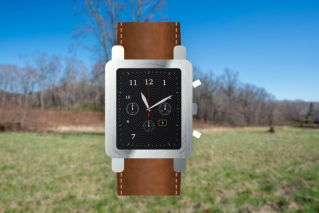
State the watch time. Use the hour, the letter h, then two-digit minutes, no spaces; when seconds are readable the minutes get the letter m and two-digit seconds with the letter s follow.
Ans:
11h10
